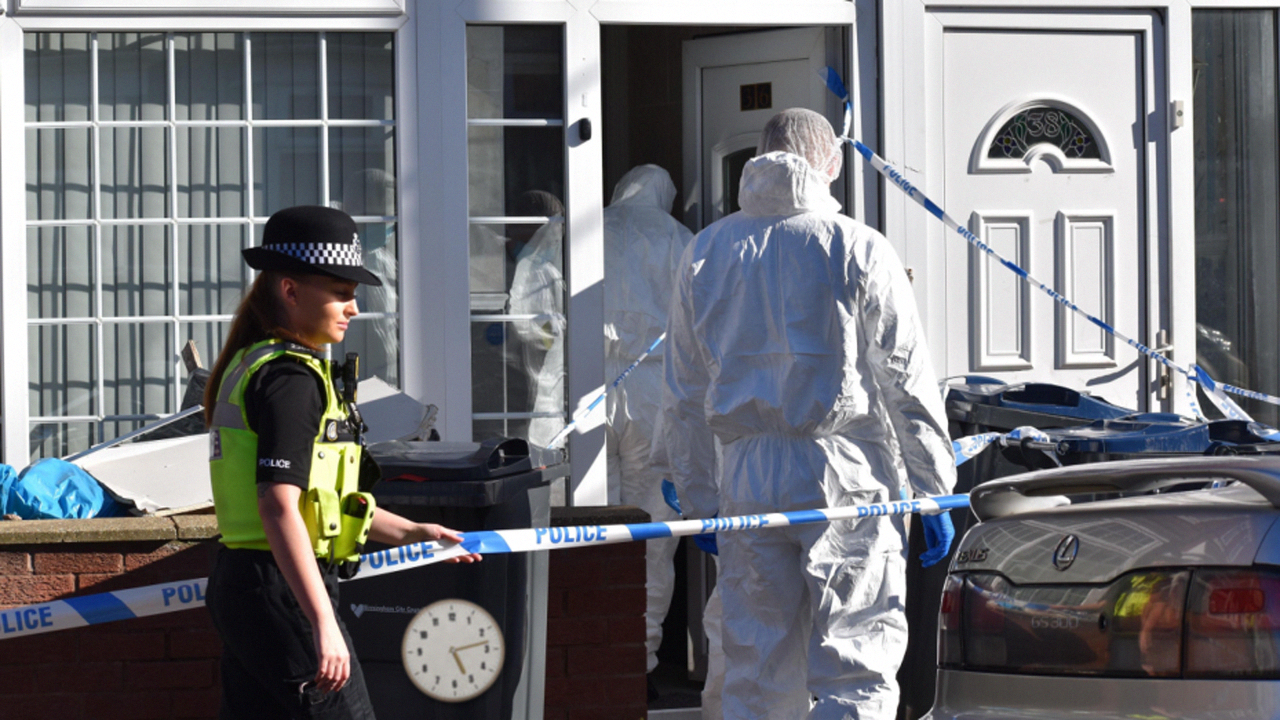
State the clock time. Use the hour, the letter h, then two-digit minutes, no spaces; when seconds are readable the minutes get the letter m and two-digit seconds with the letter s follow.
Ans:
5h13
